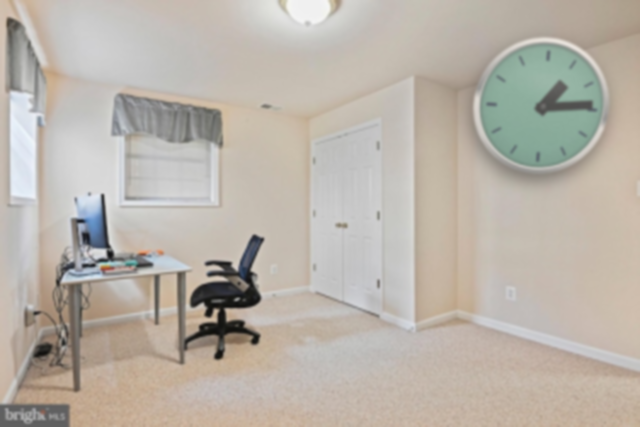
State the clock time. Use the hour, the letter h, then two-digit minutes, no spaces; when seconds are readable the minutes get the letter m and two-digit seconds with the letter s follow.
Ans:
1h14
